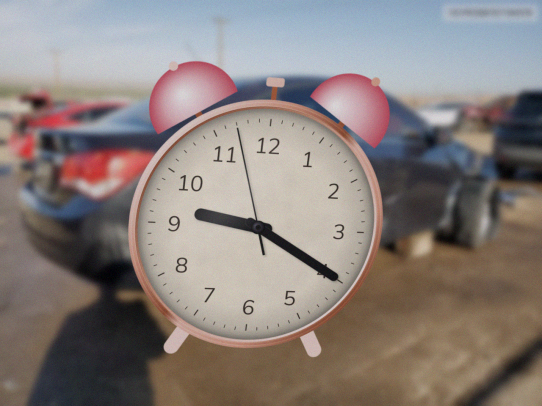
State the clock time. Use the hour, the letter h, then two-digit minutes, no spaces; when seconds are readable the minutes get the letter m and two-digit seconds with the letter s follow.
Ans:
9h19m57s
